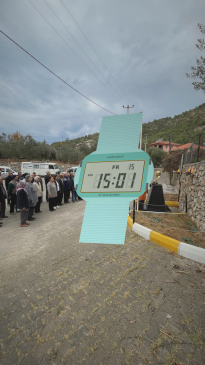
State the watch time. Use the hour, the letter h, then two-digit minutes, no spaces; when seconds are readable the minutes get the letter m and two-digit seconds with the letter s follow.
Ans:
15h01
